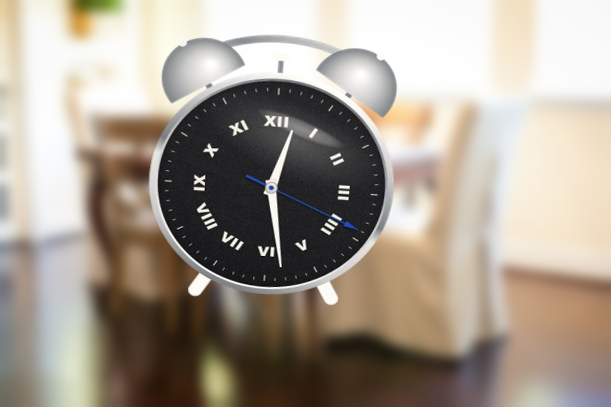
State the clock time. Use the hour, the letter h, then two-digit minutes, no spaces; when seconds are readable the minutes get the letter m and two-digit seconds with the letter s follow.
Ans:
12h28m19s
